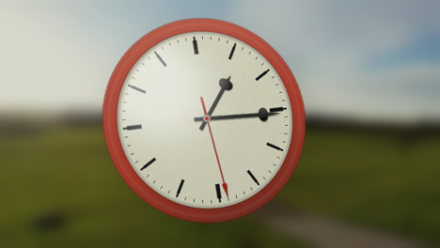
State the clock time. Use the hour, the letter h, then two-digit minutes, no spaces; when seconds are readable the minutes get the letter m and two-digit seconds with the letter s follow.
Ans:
1h15m29s
